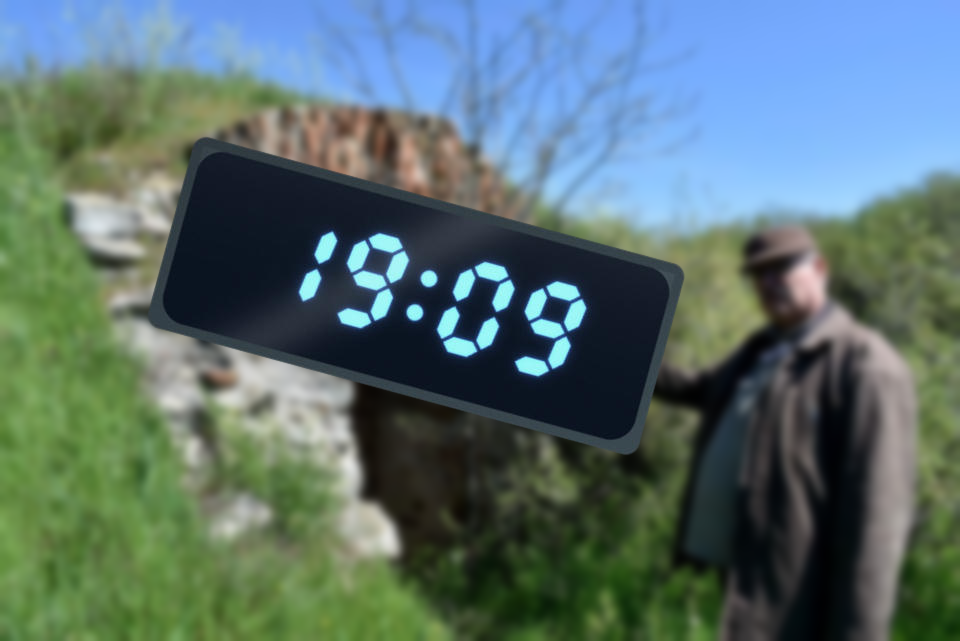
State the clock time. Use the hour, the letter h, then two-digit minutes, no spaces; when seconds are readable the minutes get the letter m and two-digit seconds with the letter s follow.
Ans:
19h09
